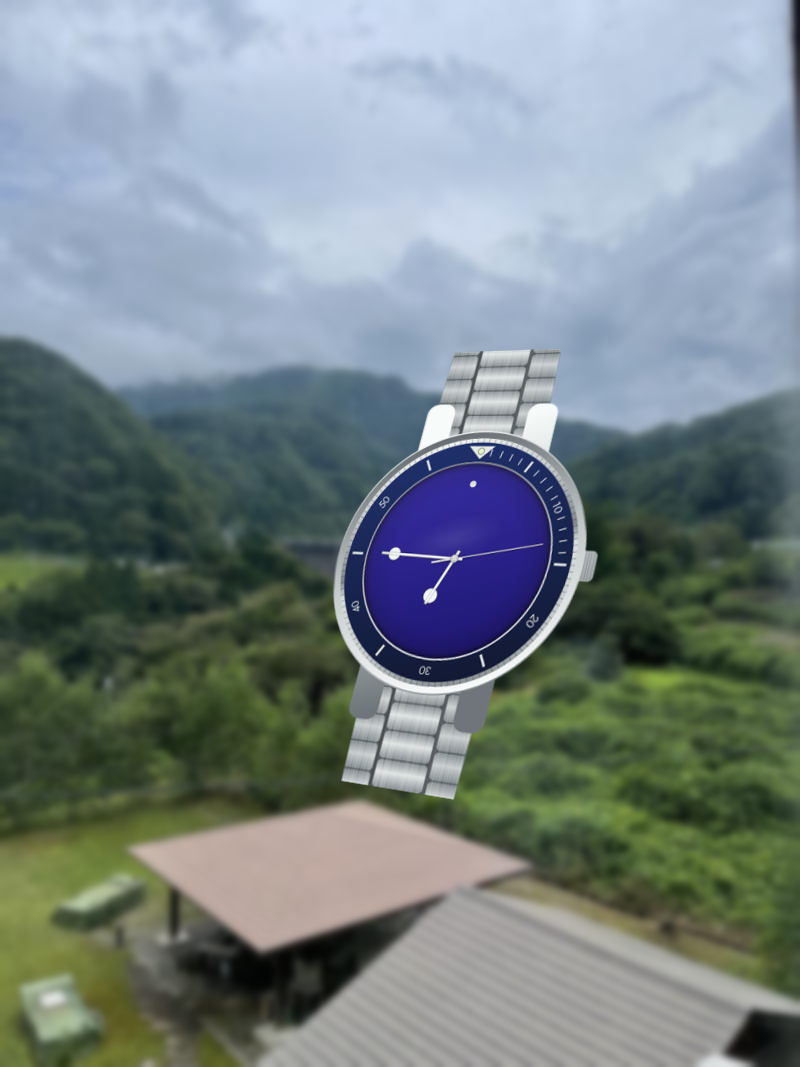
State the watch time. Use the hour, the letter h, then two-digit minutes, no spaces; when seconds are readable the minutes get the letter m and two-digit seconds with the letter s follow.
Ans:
6h45m13s
